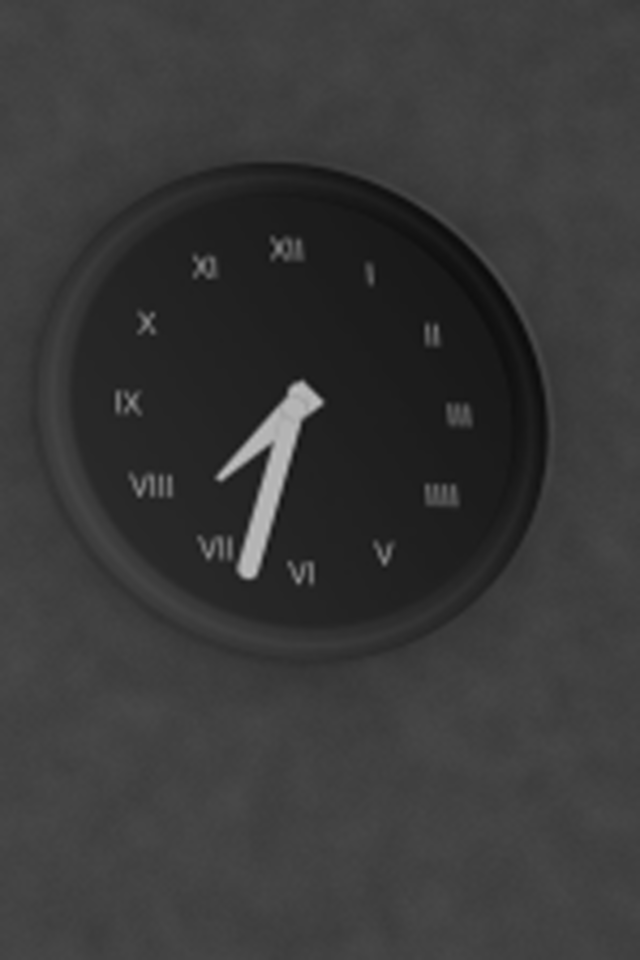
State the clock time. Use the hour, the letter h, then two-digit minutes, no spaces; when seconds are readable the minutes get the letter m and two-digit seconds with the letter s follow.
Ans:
7h33
